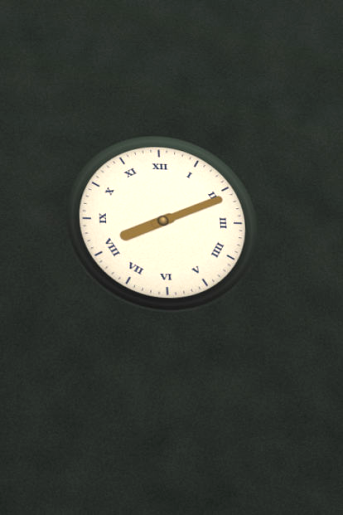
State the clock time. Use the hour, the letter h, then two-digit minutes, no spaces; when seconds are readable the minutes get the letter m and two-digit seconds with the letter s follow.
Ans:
8h11
